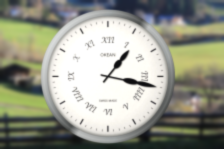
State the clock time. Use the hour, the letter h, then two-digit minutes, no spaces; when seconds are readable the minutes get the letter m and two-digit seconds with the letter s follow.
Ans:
1h17
